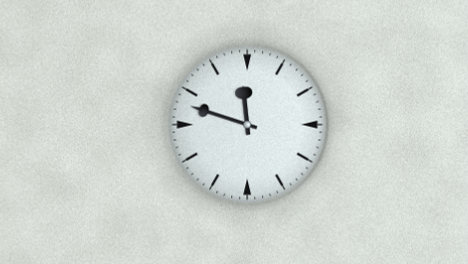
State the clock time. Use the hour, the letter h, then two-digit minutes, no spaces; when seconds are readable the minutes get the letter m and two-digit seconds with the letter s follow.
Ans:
11h48
